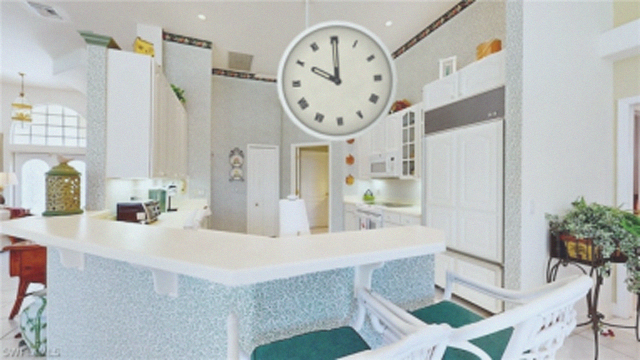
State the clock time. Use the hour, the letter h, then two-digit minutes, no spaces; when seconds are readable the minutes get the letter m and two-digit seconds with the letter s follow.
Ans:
10h00
